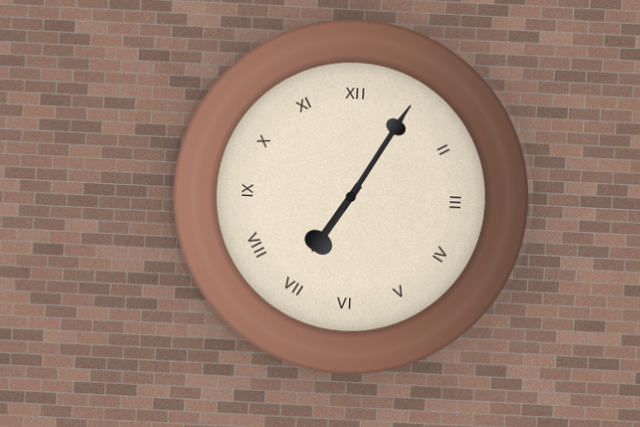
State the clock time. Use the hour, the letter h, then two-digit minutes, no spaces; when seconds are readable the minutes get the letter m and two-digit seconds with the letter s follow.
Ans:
7h05
